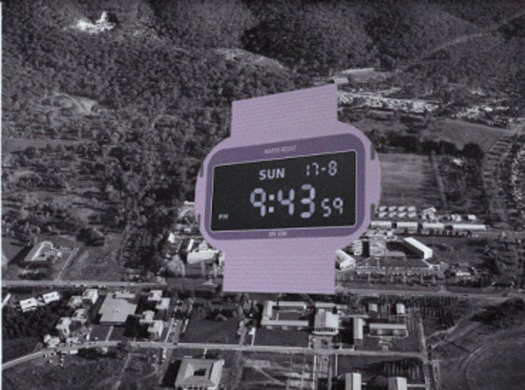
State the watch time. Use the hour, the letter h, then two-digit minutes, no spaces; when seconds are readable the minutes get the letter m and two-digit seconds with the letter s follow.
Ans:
9h43m59s
